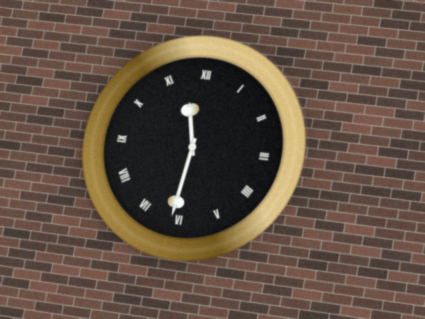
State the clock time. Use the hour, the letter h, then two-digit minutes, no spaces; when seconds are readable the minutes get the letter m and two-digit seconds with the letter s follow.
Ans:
11h31
